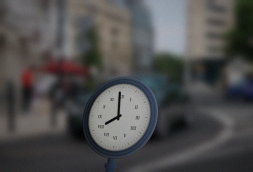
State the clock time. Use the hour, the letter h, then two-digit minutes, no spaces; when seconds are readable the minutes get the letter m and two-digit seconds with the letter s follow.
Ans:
7h59
